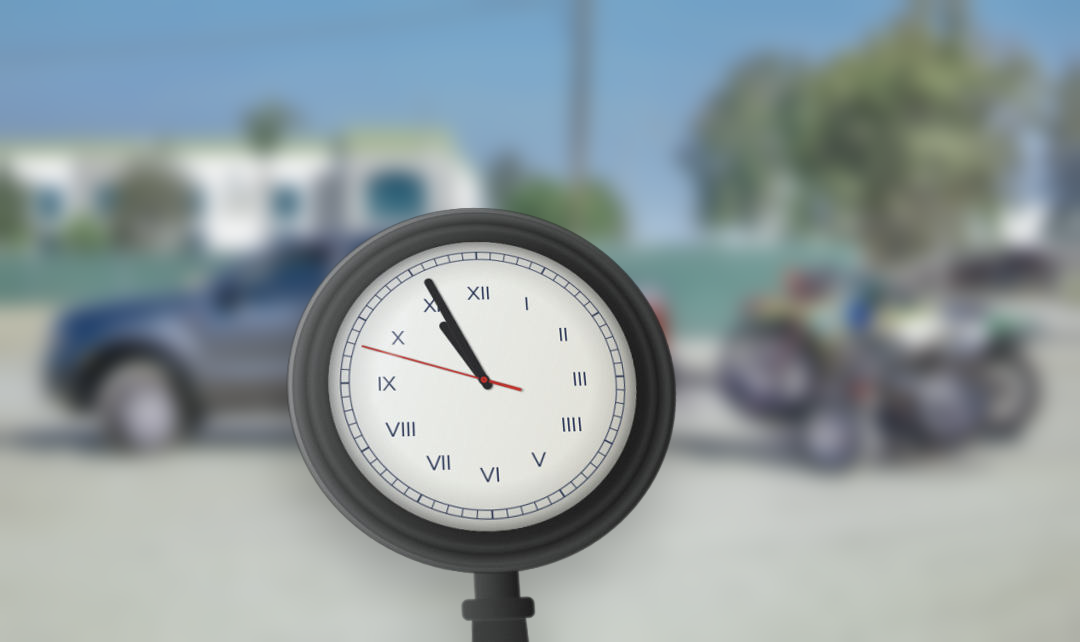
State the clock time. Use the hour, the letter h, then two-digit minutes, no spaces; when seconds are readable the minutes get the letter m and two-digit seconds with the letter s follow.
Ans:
10h55m48s
